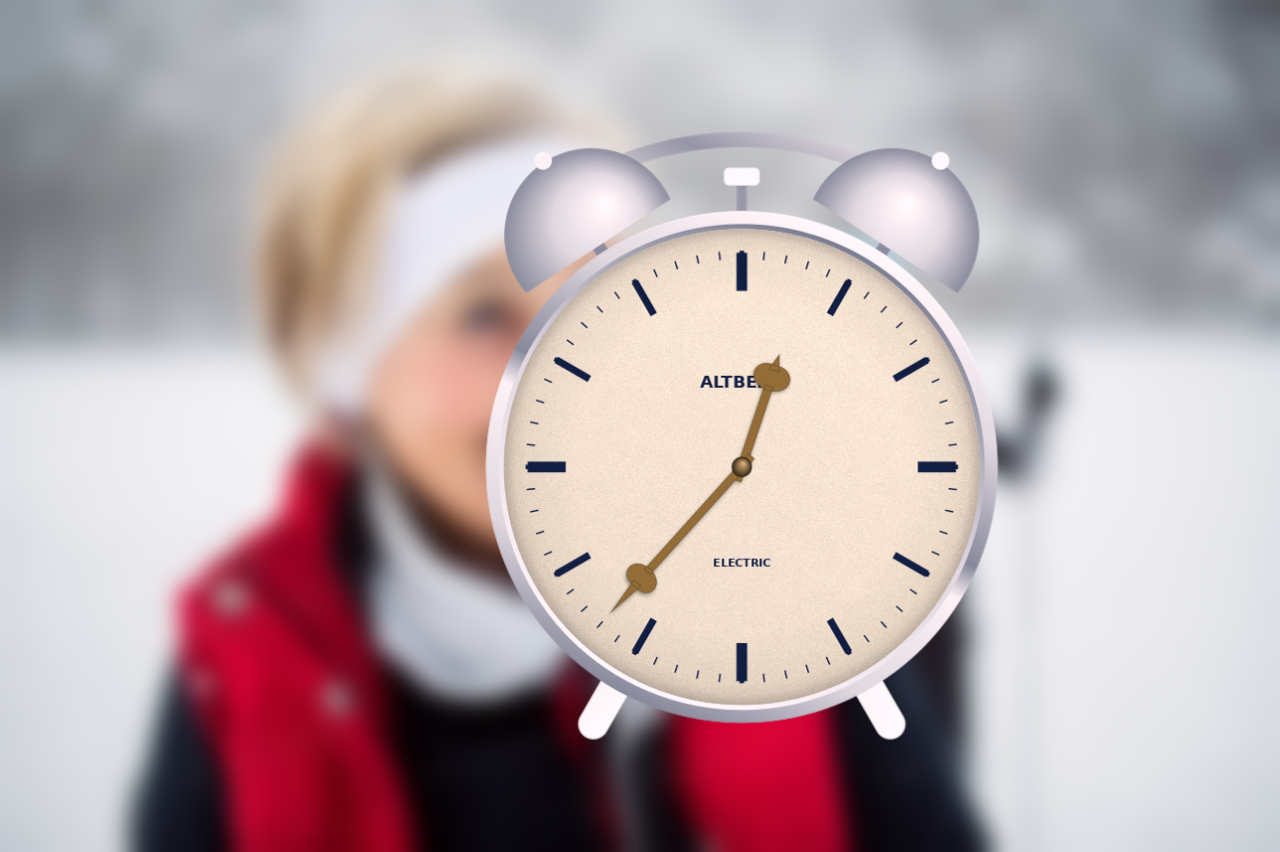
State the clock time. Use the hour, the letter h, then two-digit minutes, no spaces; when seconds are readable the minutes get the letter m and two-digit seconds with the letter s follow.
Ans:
12h37
